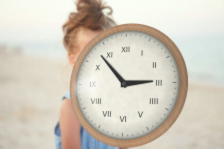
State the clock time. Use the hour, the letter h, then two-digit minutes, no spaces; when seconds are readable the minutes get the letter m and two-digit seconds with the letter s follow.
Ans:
2h53
